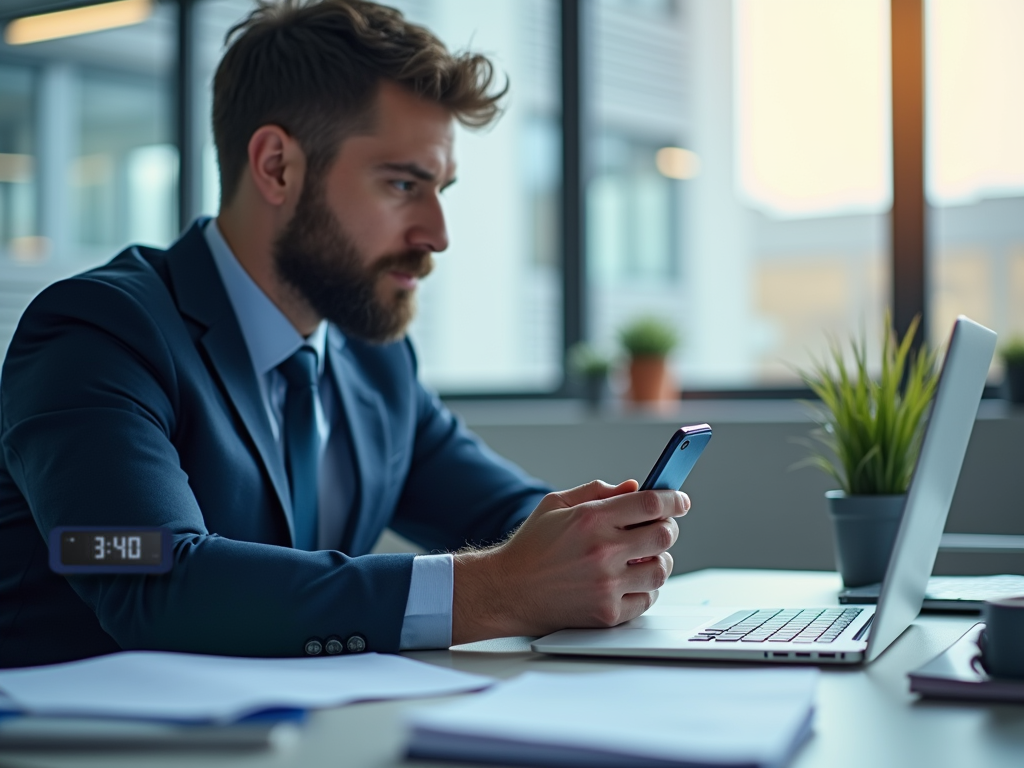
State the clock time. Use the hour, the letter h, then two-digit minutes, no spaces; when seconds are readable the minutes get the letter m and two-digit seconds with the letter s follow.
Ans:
3h40
